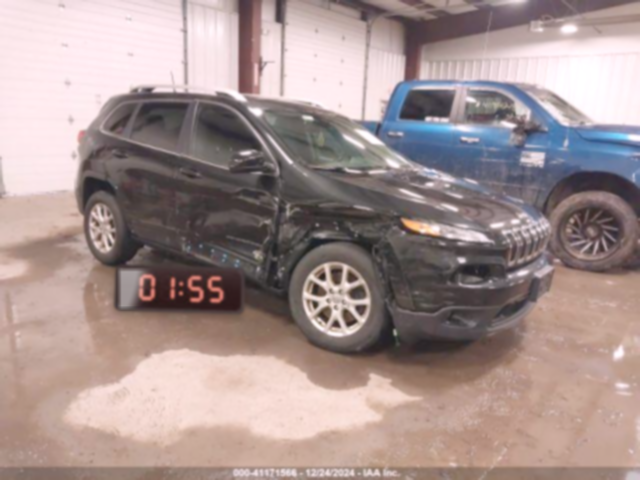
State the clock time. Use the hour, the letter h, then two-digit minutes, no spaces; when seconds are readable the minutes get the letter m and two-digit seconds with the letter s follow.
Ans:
1h55
